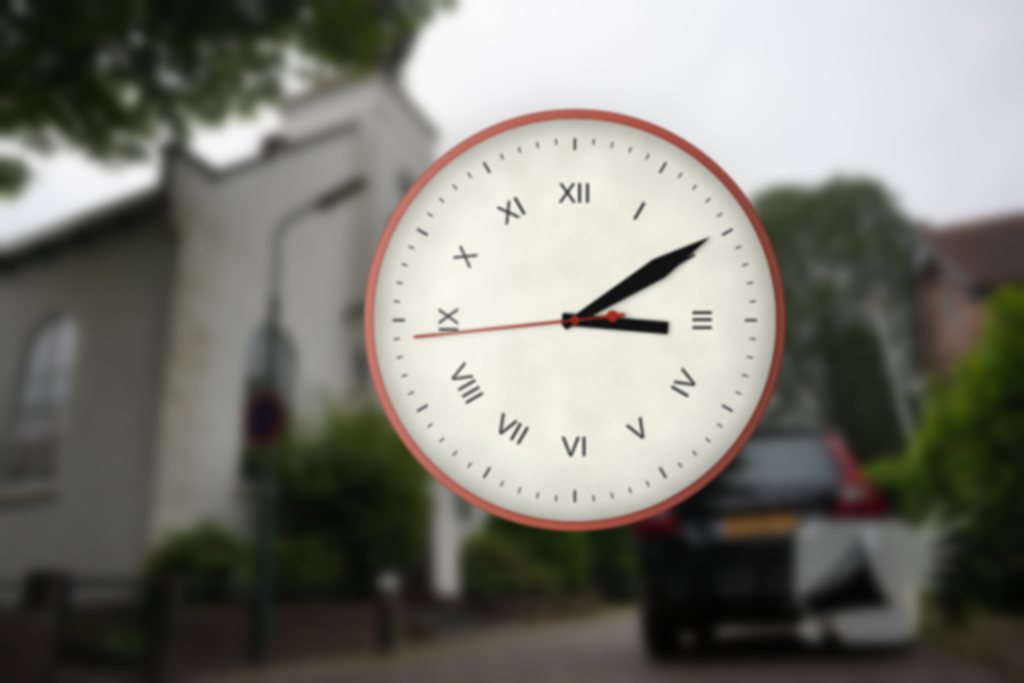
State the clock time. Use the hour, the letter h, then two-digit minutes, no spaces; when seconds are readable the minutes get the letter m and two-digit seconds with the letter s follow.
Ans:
3h09m44s
